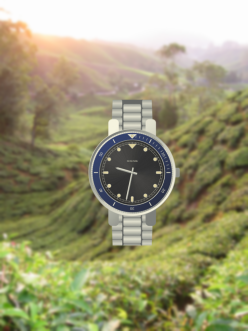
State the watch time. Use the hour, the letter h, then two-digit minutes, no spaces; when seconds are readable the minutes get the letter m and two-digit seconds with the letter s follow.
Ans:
9h32
